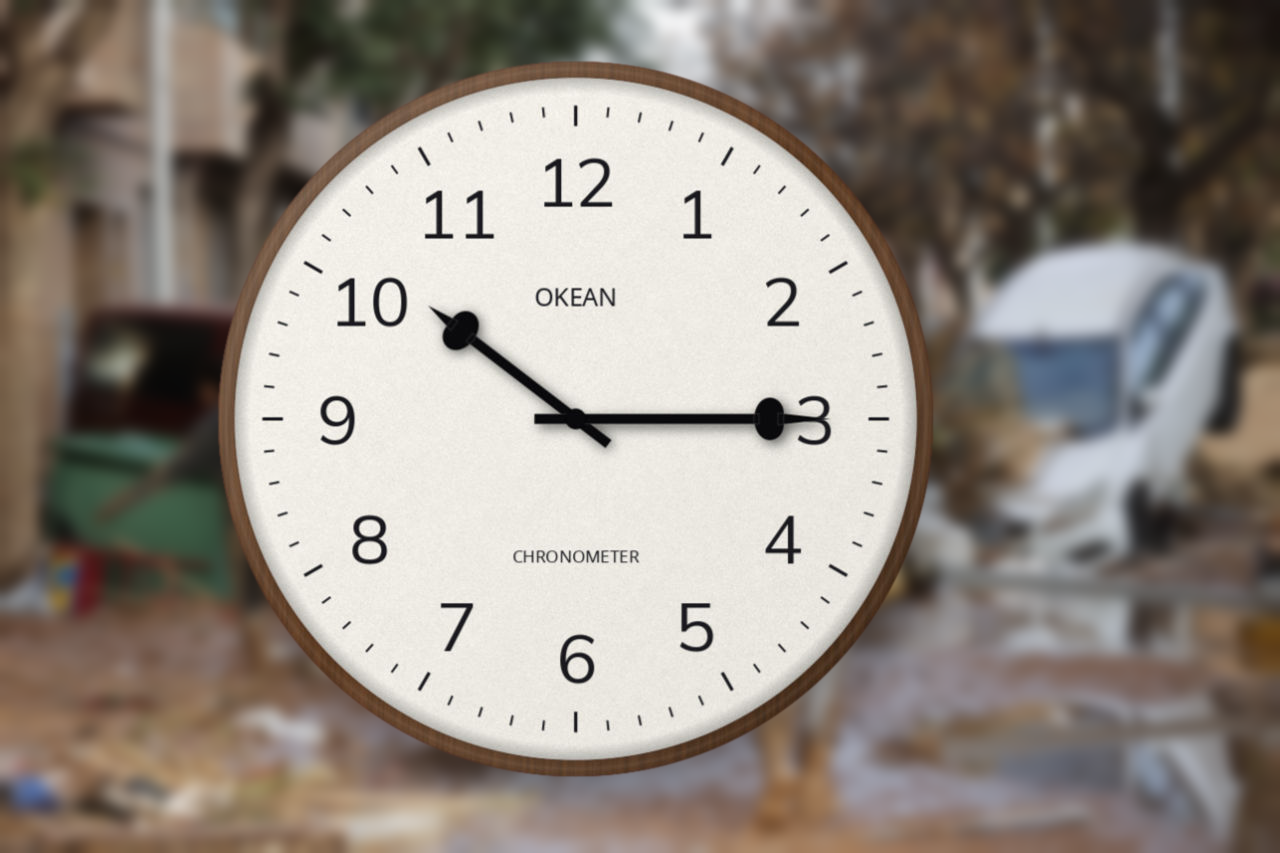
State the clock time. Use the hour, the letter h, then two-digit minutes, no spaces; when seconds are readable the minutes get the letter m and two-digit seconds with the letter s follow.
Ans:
10h15
